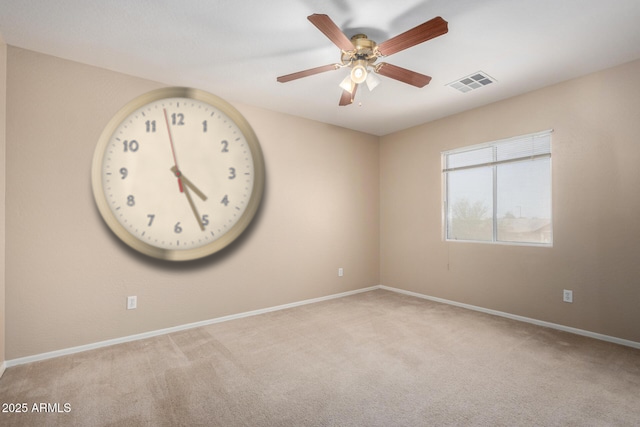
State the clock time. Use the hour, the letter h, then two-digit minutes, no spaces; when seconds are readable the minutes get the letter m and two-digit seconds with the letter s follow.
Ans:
4h25m58s
